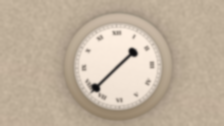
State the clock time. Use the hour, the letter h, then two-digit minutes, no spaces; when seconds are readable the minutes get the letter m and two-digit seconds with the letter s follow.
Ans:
1h38
